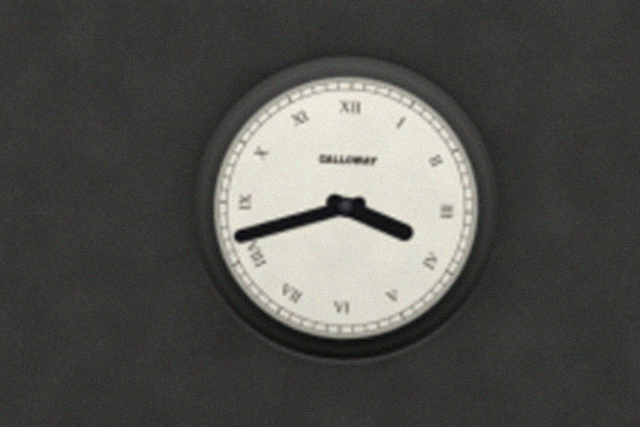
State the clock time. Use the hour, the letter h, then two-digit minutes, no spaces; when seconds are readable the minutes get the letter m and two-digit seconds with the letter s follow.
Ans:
3h42
